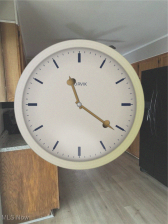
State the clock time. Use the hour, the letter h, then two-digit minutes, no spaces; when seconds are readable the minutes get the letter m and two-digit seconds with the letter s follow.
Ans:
11h21
